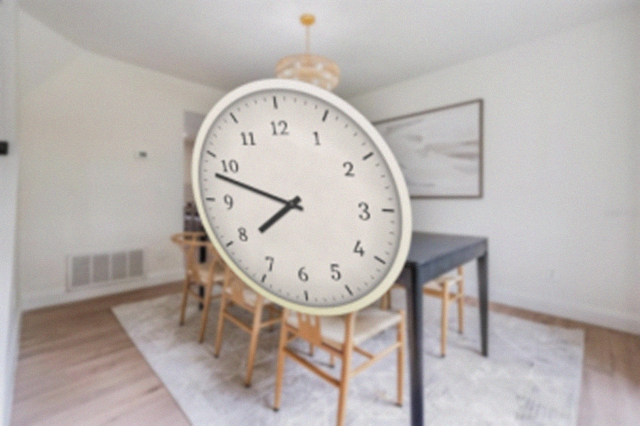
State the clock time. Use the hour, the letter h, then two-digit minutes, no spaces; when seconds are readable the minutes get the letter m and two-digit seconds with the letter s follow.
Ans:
7h48
